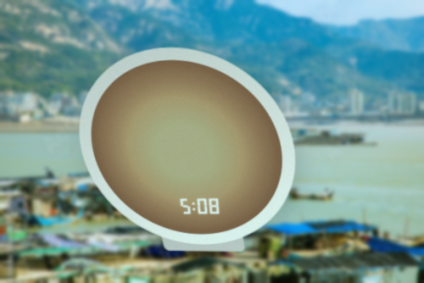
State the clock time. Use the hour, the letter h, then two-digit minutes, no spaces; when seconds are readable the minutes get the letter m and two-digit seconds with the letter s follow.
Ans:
5h08
